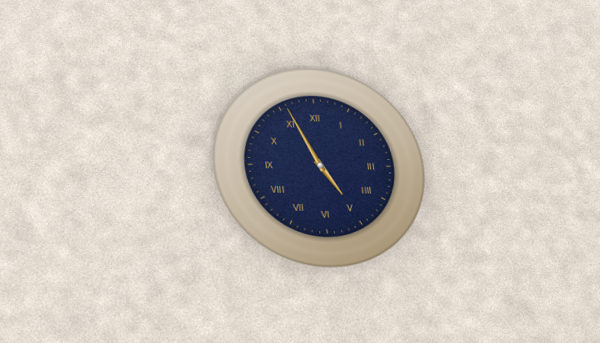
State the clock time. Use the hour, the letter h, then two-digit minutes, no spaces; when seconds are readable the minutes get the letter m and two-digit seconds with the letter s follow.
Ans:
4h56
